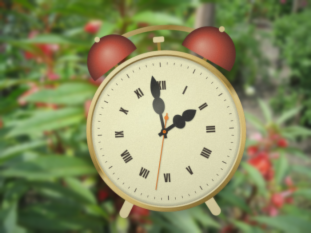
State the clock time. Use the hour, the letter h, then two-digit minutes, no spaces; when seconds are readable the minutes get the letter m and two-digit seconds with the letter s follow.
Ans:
1h58m32s
